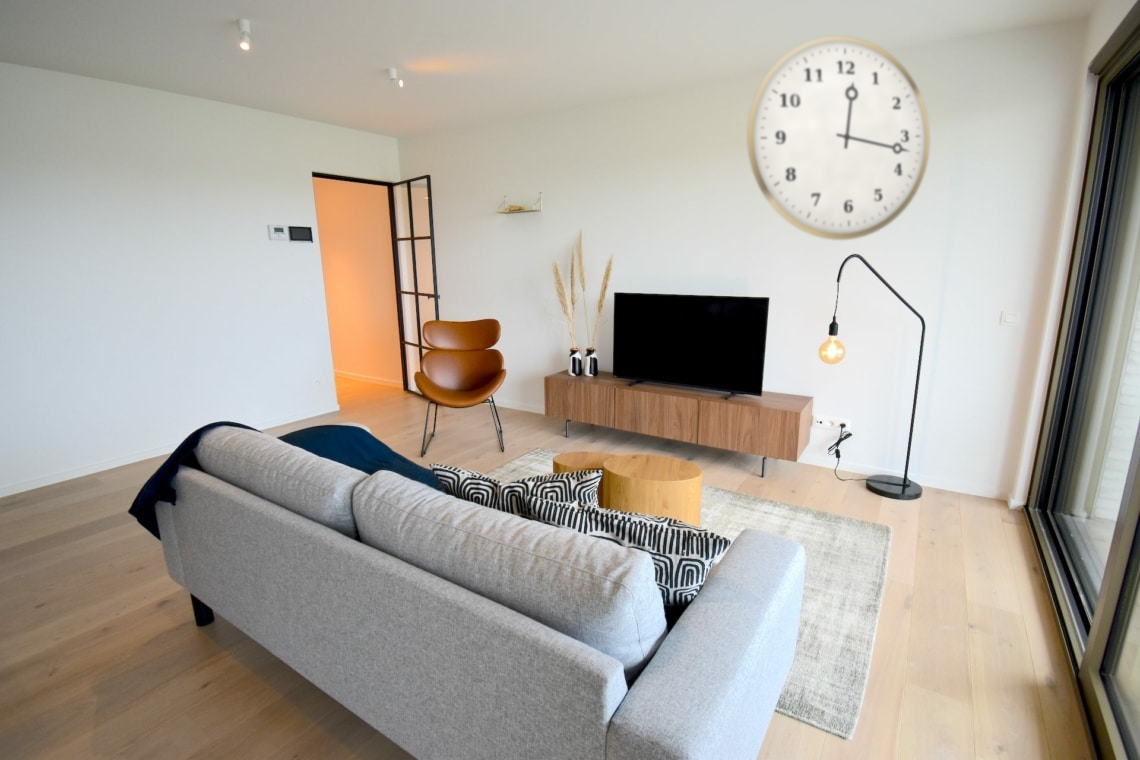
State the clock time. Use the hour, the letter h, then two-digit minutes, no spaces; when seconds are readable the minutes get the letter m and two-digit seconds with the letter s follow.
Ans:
12h17
